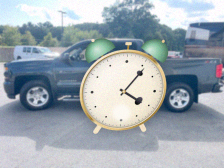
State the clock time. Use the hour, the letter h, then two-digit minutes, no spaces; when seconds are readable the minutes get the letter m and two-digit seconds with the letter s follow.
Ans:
4h06
